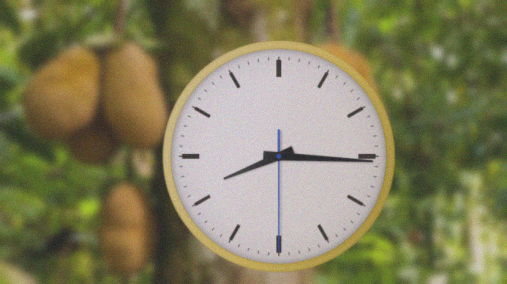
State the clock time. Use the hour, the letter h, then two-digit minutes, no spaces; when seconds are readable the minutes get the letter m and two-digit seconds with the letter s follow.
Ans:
8h15m30s
